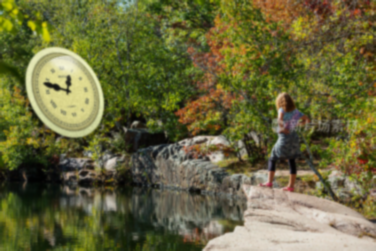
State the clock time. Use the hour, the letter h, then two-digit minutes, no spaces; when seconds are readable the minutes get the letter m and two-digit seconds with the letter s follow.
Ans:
12h48
